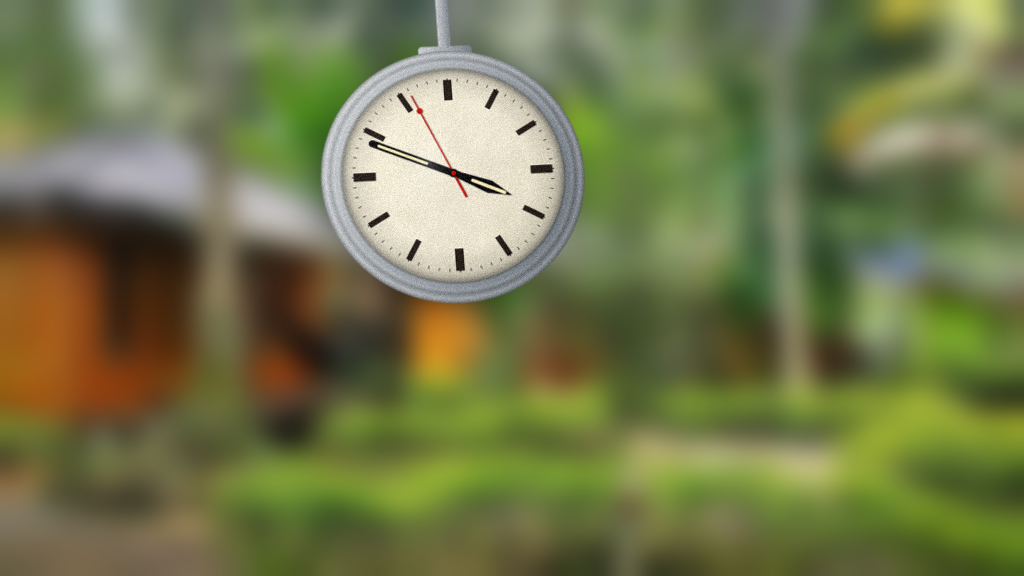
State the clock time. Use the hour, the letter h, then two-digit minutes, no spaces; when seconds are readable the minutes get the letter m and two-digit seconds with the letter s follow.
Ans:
3h48m56s
